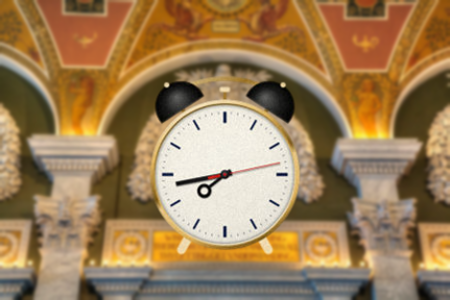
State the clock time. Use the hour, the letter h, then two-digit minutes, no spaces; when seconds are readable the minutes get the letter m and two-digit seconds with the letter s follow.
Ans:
7h43m13s
